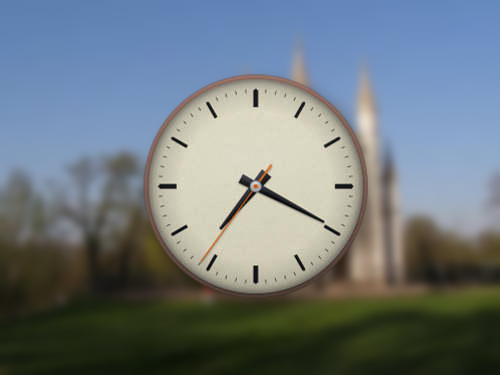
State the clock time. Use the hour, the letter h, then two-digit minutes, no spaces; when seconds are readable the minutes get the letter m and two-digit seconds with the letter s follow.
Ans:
7h19m36s
